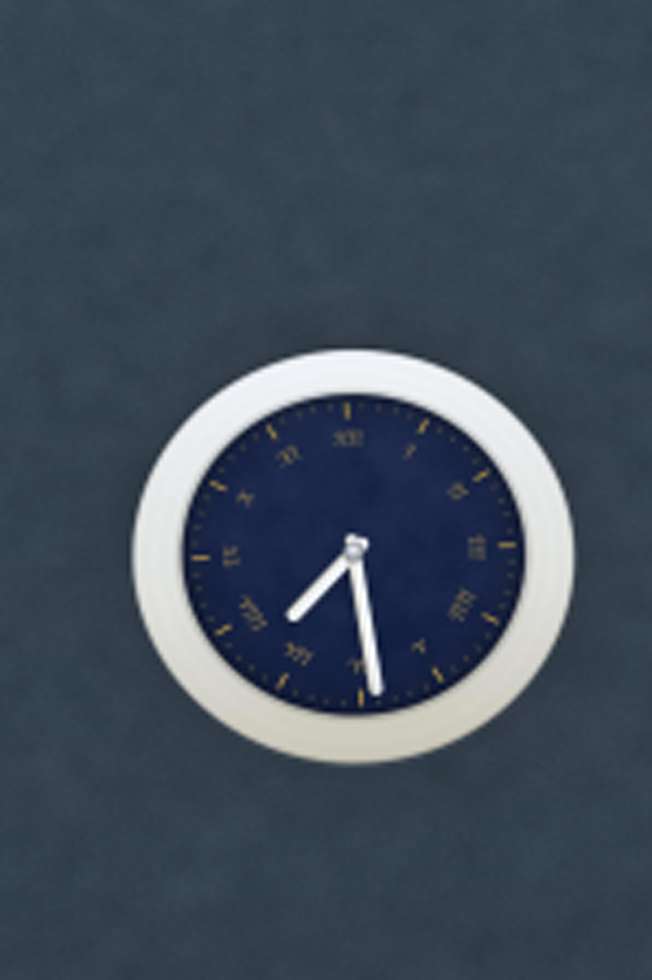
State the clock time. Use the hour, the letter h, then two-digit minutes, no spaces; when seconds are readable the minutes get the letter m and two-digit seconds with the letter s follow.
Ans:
7h29
